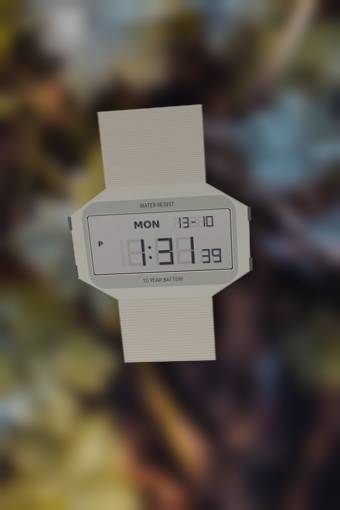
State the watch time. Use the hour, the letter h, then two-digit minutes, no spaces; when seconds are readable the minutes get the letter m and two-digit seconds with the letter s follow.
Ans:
1h31m39s
